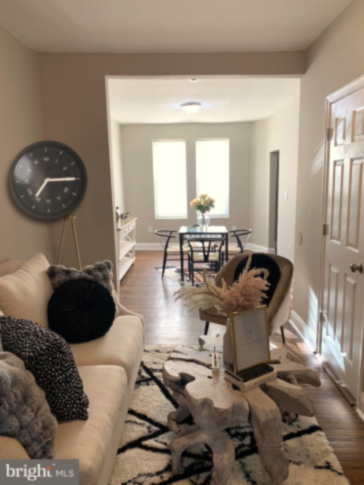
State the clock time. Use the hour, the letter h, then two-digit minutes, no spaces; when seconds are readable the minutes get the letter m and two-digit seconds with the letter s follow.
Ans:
7h15
